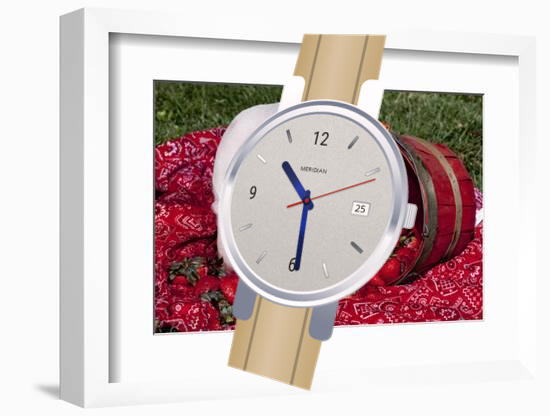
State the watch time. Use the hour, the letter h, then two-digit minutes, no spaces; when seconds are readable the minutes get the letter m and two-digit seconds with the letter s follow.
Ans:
10h29m11s
